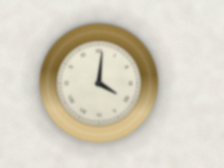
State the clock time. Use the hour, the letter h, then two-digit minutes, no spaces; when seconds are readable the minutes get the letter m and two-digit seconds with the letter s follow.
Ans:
4h01
